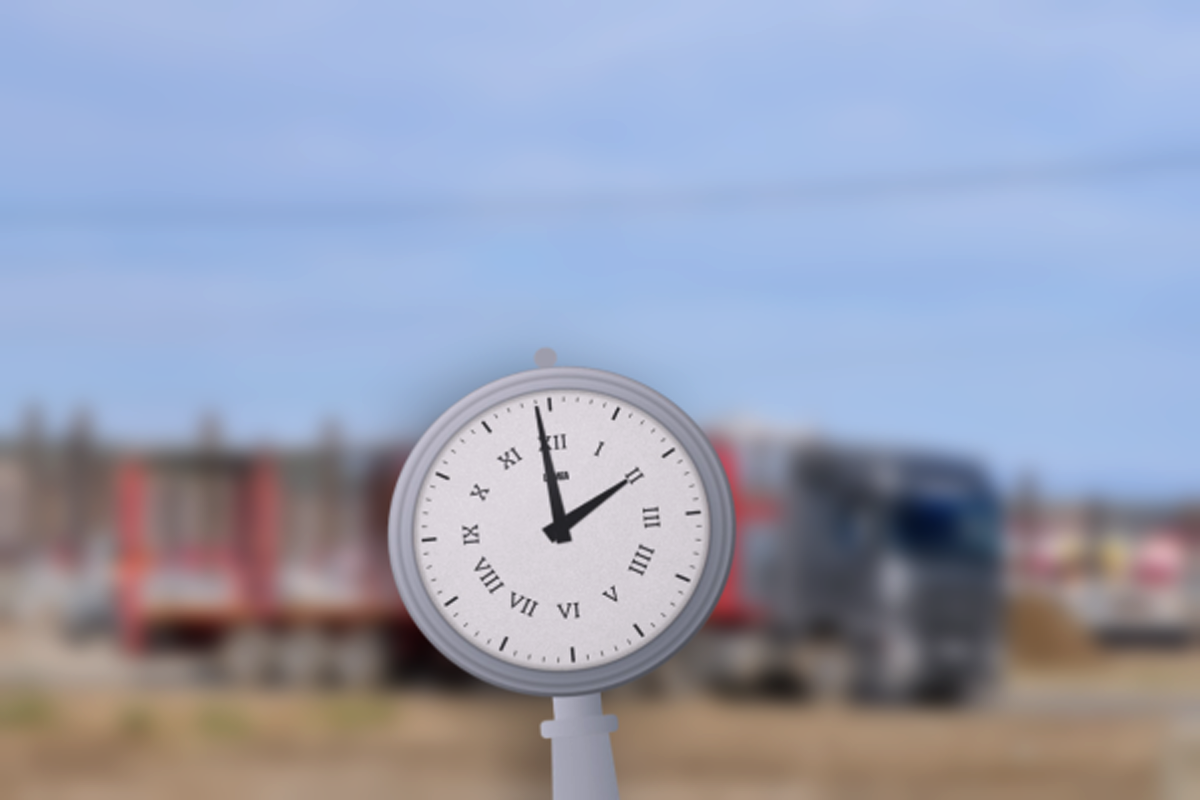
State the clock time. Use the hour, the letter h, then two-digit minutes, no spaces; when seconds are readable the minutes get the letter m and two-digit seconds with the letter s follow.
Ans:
1h59
